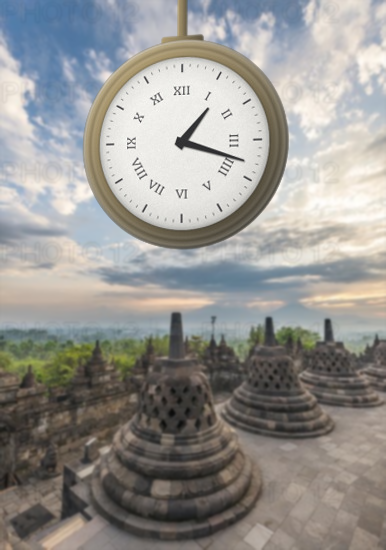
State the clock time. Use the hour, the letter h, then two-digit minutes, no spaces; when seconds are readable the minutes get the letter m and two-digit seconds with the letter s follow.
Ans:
1h18
